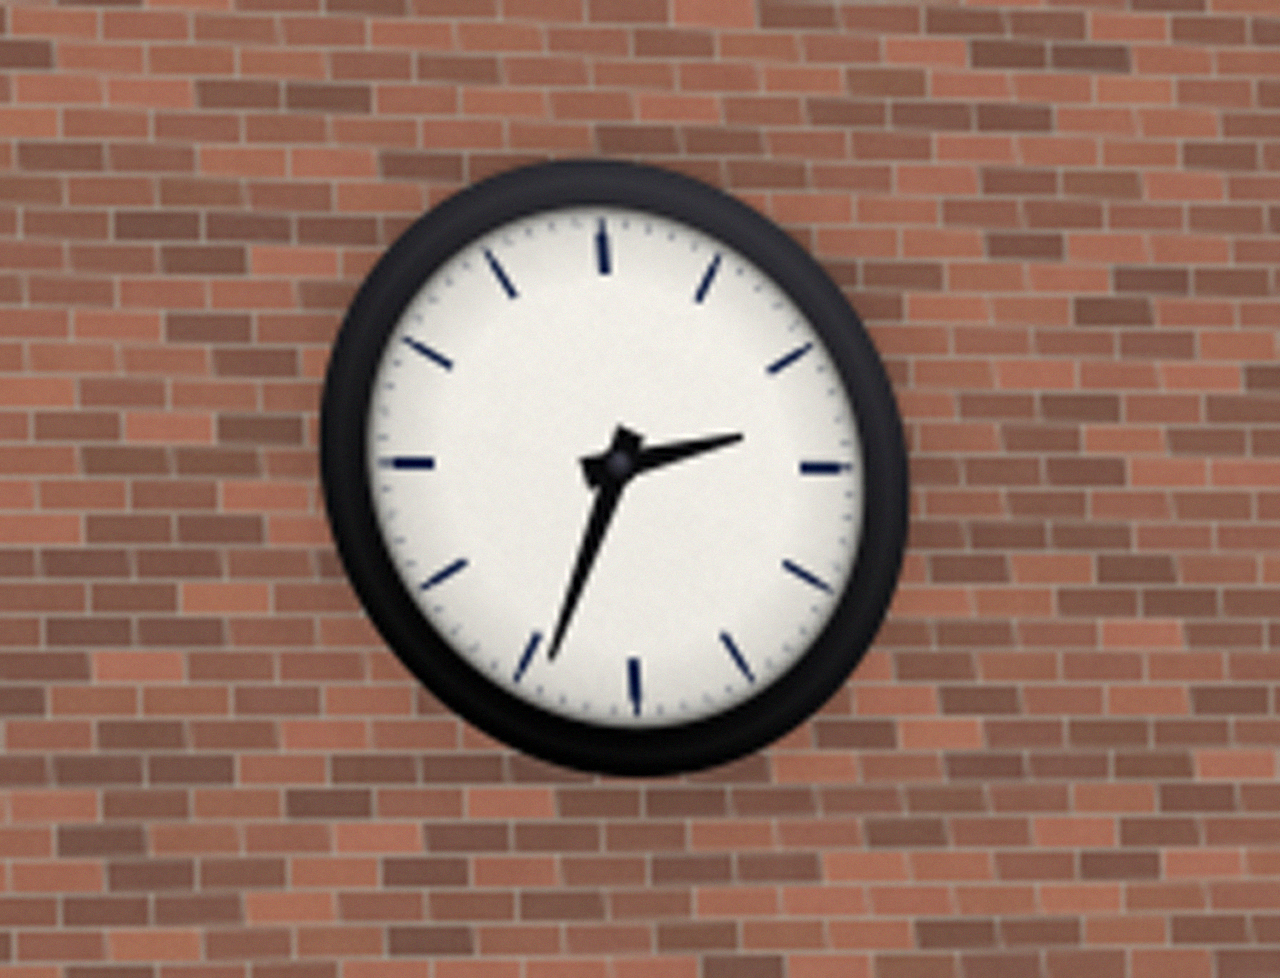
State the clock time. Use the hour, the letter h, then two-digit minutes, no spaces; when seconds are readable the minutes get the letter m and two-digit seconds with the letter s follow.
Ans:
2h34
